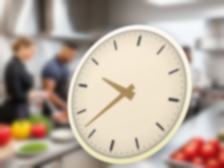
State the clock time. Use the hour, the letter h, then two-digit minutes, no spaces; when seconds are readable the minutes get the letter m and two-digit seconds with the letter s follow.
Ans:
9h37
